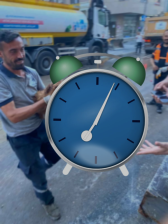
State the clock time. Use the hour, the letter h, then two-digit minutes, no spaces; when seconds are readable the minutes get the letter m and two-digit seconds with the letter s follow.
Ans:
7h04
